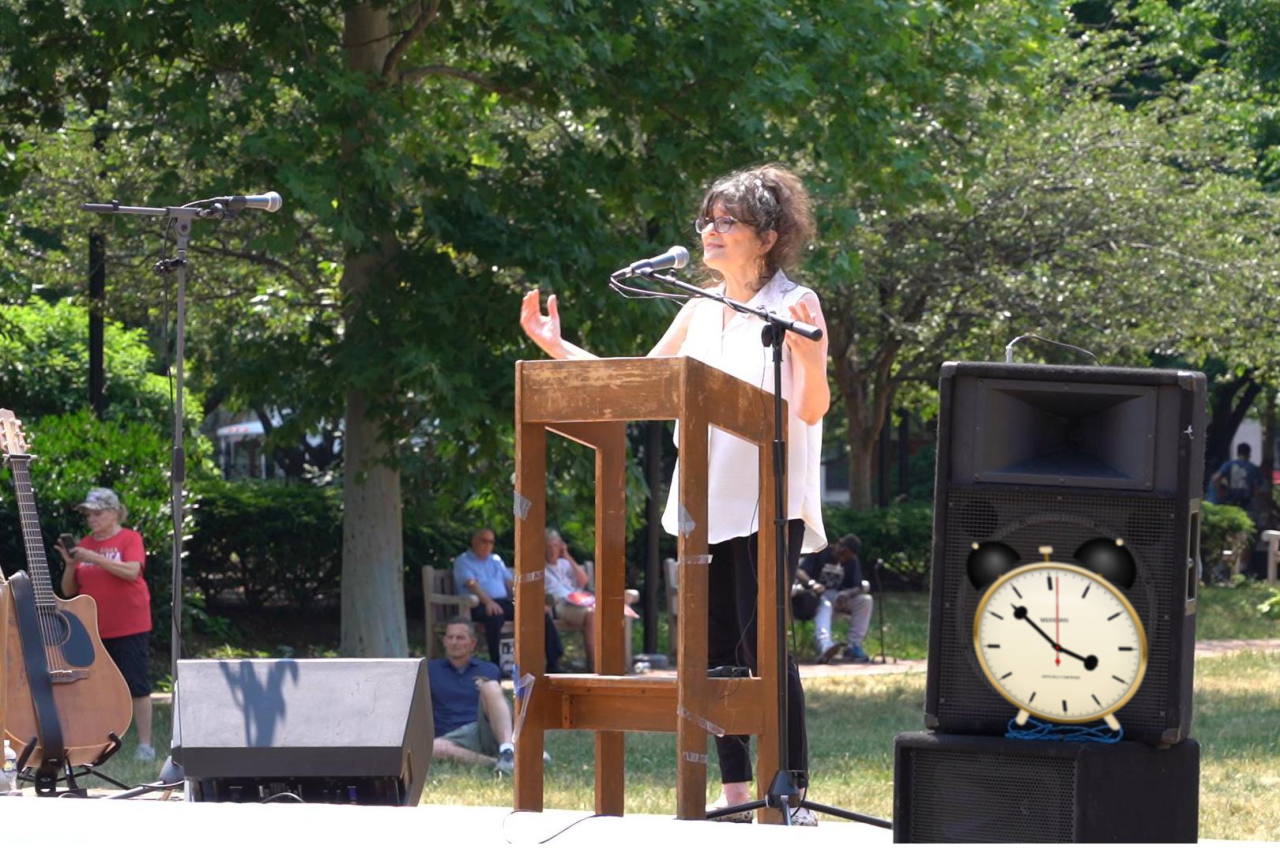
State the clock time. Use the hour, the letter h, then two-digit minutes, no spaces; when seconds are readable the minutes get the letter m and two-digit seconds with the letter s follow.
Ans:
3h53m01s
